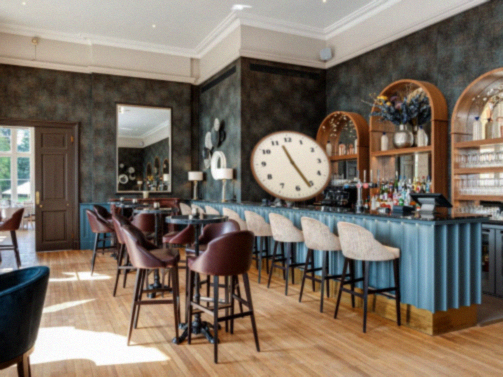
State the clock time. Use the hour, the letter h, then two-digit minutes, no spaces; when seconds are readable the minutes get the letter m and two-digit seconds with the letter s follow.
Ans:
11h26
